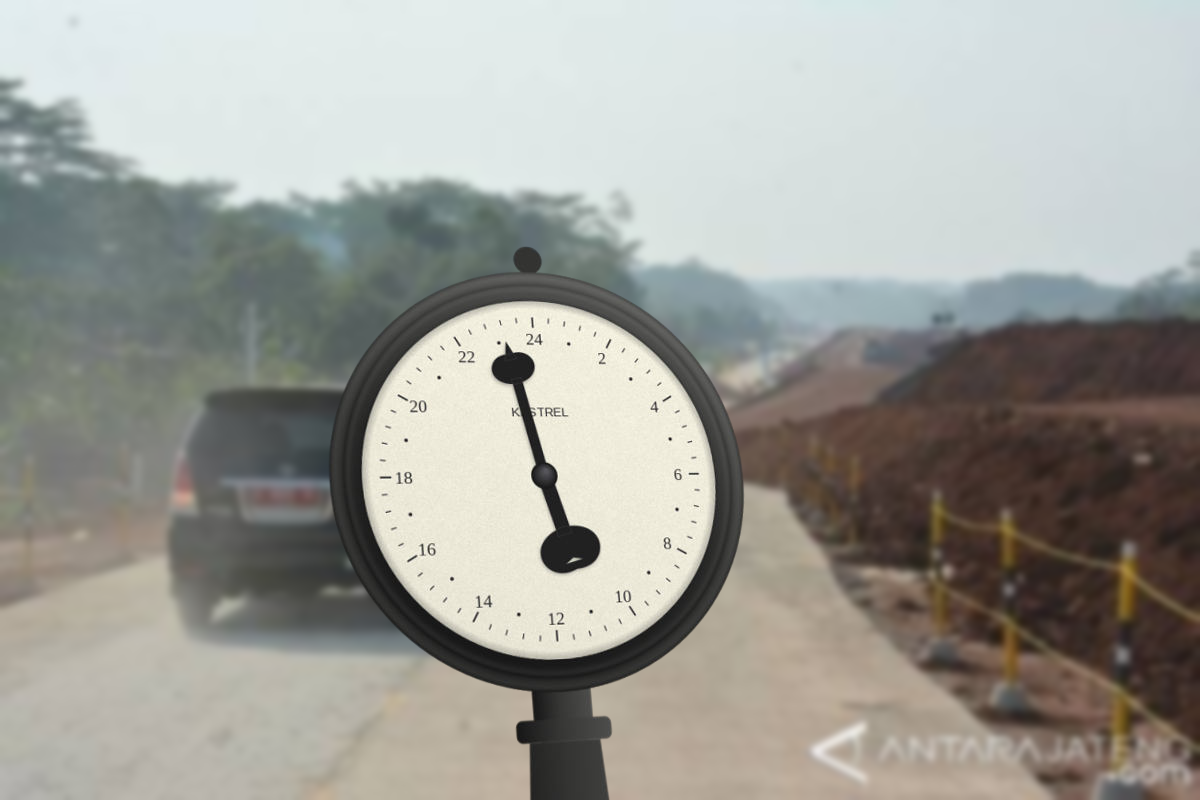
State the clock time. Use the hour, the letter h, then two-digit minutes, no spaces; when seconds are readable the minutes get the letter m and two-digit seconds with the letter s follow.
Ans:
10h58
